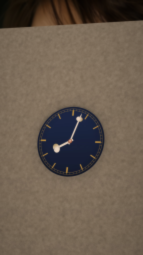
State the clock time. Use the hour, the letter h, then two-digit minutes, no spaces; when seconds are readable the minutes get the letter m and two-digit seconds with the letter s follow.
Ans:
8h03
